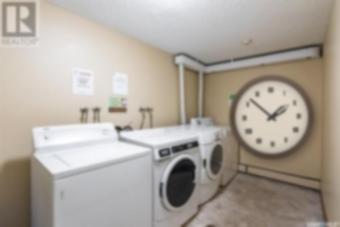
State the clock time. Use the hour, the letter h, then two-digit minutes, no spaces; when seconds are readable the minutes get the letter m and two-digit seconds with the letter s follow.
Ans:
1h52
